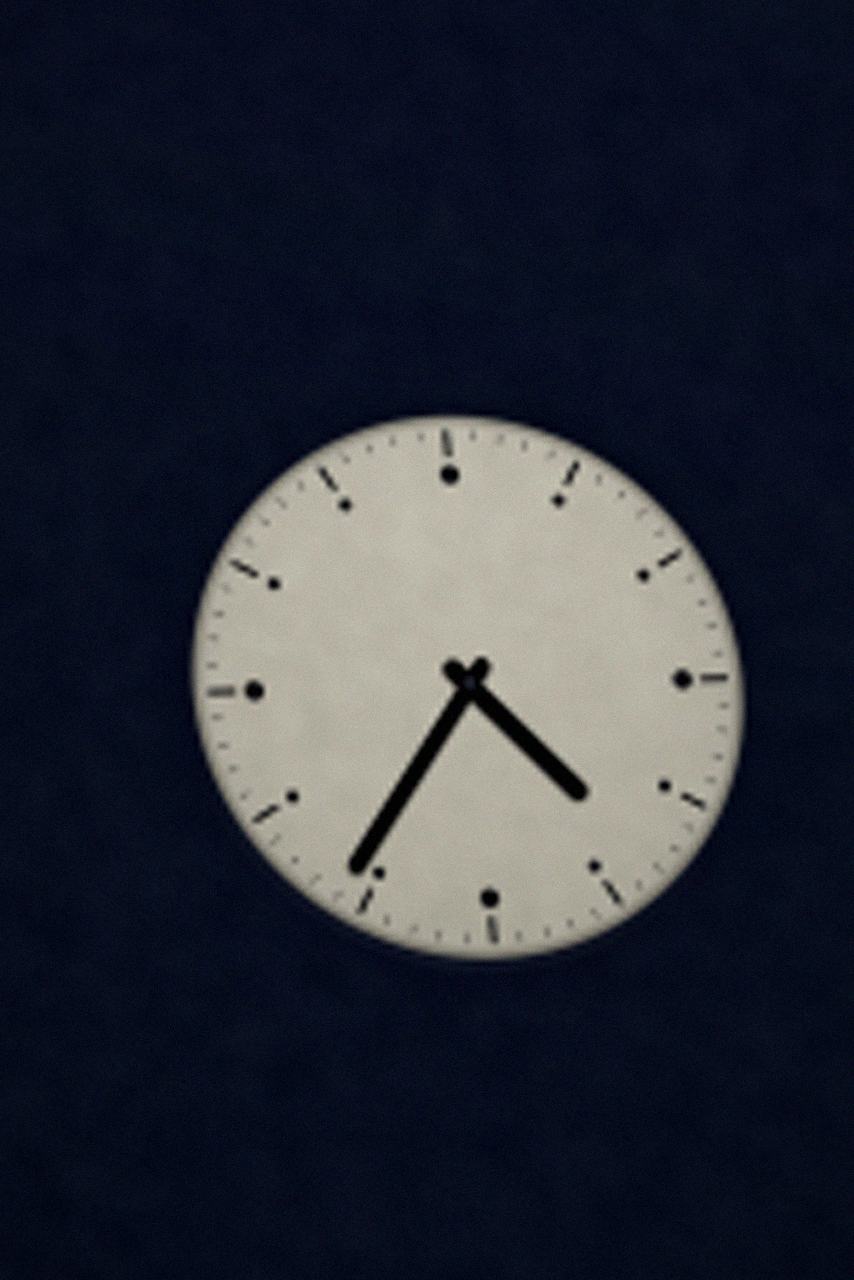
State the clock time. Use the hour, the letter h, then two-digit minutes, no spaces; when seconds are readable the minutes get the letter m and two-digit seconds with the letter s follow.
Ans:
4h36
